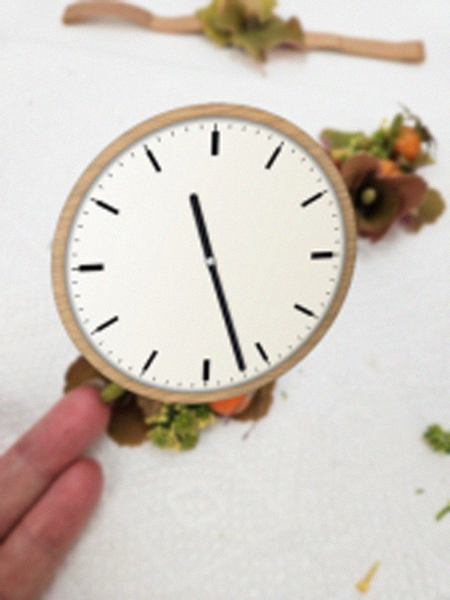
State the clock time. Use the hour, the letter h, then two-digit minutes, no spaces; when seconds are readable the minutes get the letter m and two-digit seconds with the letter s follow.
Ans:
11h27
